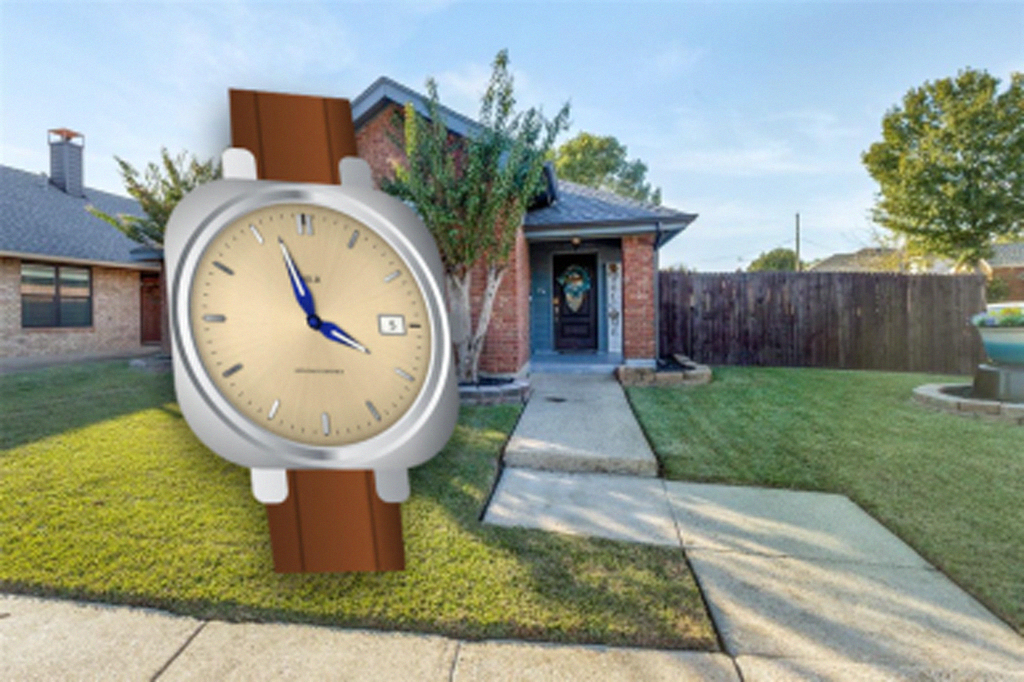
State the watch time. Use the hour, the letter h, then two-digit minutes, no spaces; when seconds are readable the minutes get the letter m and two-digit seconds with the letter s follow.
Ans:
3h57
